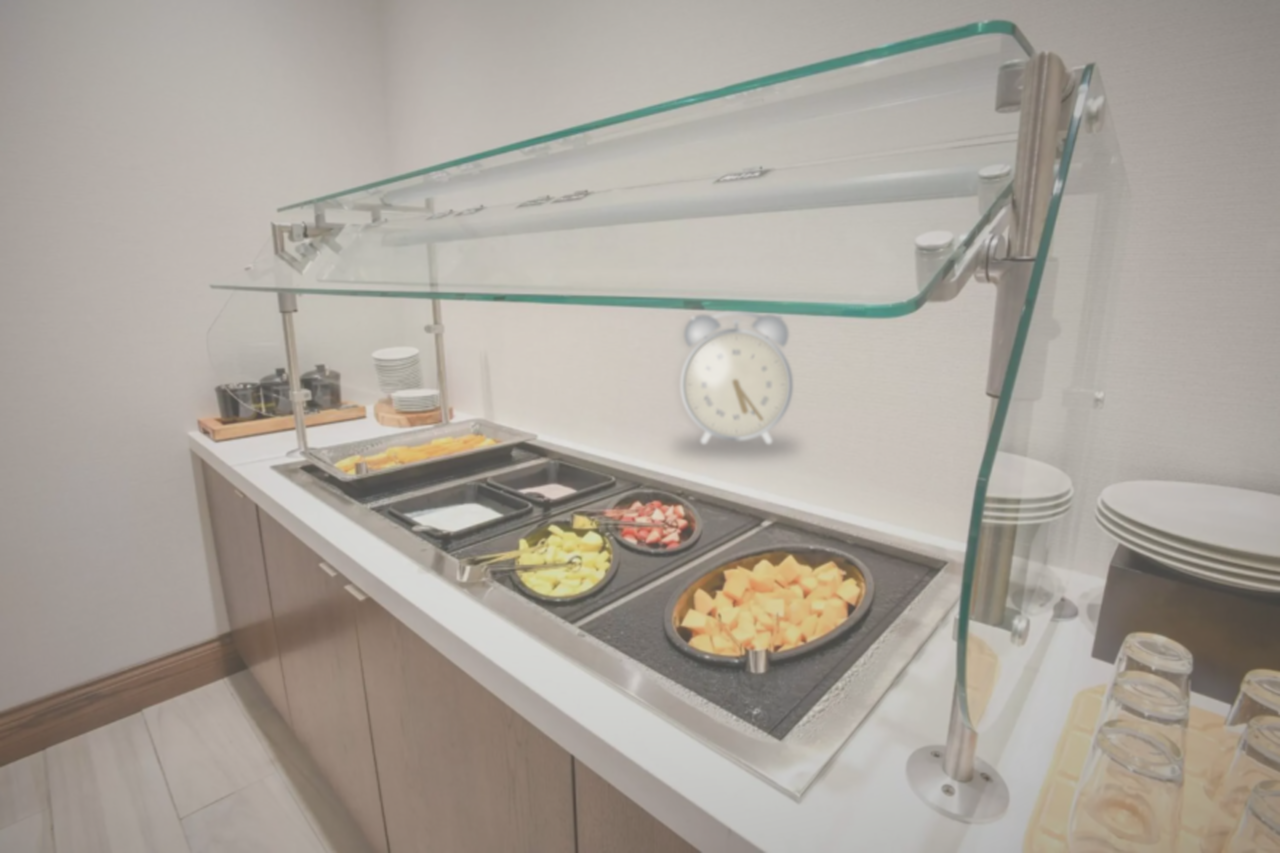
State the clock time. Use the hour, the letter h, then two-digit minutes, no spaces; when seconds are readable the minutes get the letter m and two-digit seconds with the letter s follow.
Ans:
5h24
